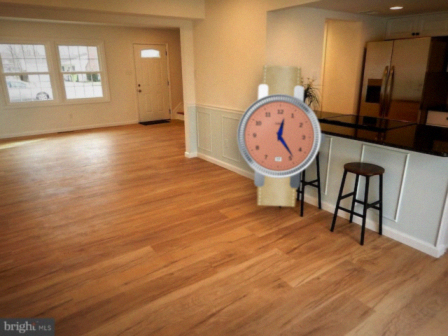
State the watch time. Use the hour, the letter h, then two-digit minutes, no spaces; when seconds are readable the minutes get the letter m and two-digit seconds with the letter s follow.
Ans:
12h24
